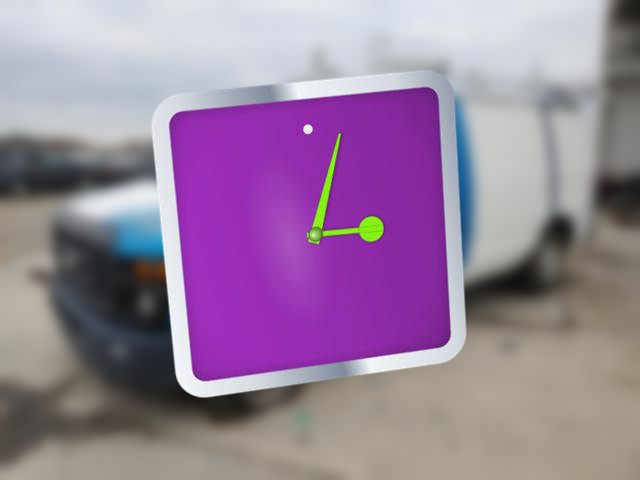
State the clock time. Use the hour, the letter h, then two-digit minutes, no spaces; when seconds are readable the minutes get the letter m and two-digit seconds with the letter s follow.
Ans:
3h03
